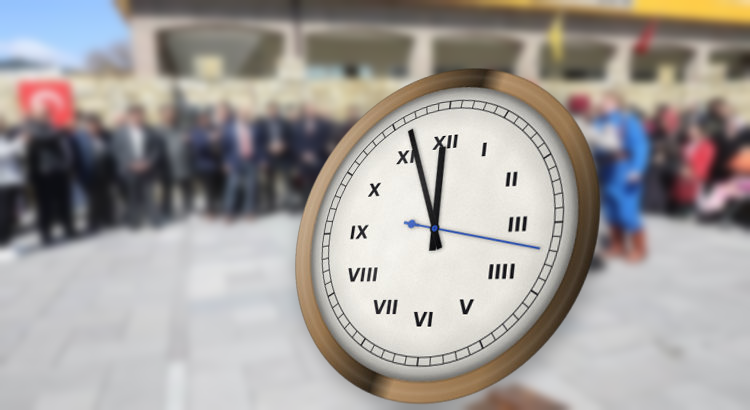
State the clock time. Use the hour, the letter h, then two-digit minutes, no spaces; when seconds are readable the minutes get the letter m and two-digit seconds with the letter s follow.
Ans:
11h56m17s
